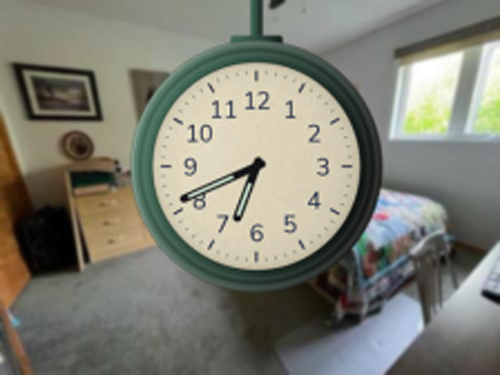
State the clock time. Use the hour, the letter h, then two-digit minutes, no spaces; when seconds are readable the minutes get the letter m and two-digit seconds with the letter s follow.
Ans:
6h41
